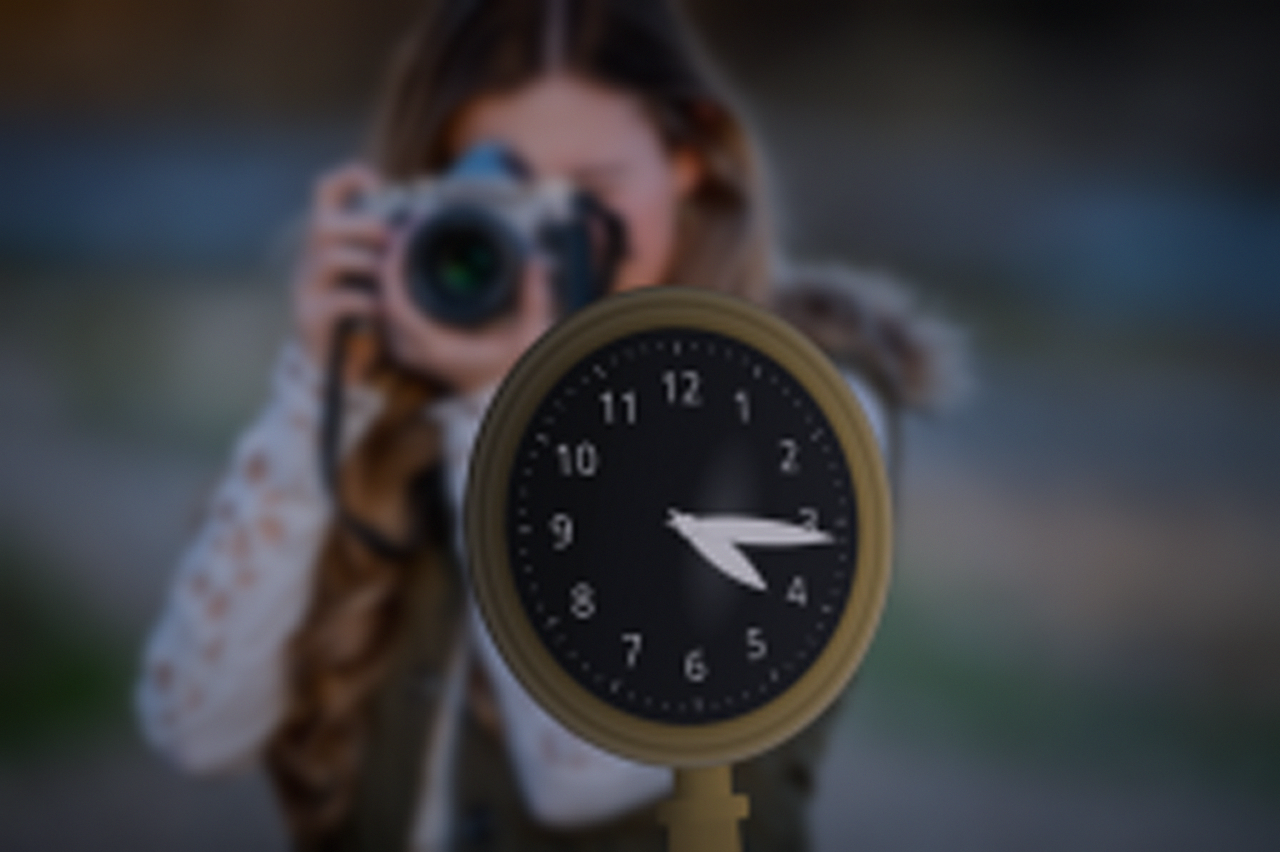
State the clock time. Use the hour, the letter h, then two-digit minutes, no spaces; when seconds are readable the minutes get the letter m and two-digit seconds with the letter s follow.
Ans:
4h16
